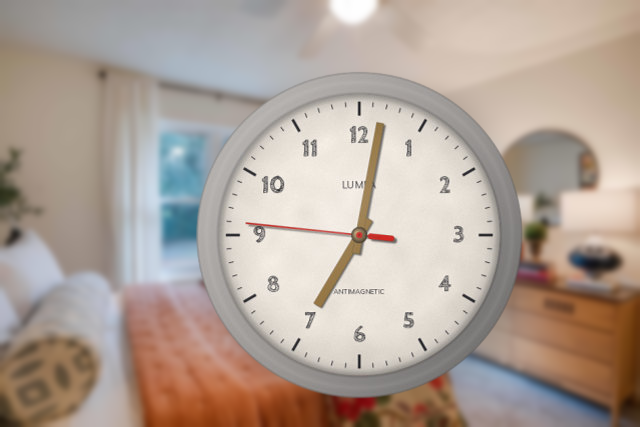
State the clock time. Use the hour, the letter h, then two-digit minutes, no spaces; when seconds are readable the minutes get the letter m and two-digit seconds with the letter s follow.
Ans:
7h01m46s
